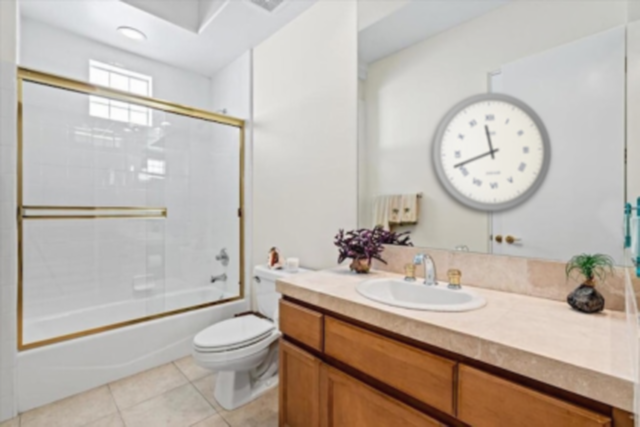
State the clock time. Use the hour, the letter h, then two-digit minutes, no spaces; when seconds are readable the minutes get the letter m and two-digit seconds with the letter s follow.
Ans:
11h42
